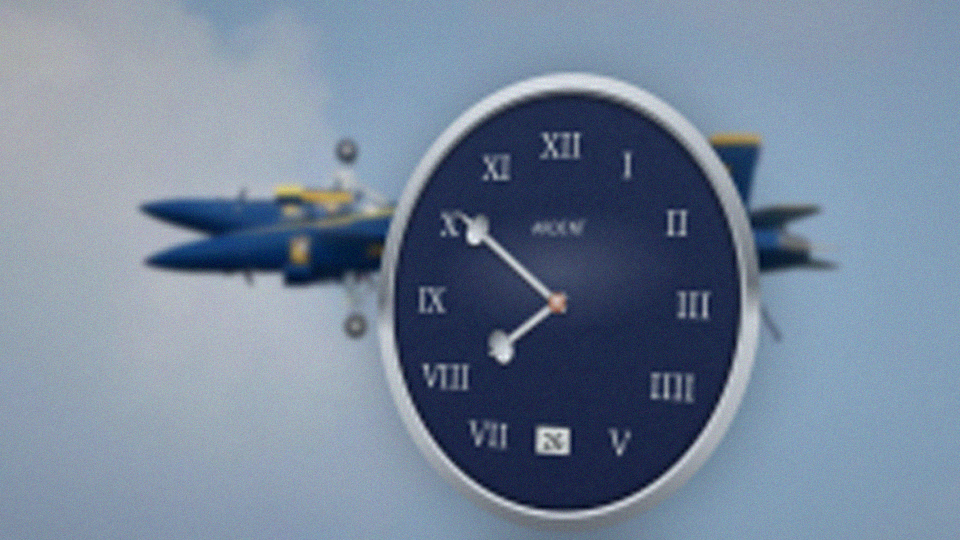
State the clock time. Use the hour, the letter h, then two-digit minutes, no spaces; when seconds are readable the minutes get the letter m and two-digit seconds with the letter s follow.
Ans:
7h51
